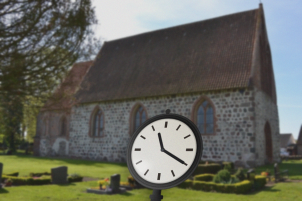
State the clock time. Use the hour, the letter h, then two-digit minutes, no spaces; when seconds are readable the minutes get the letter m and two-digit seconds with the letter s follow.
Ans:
11h20
